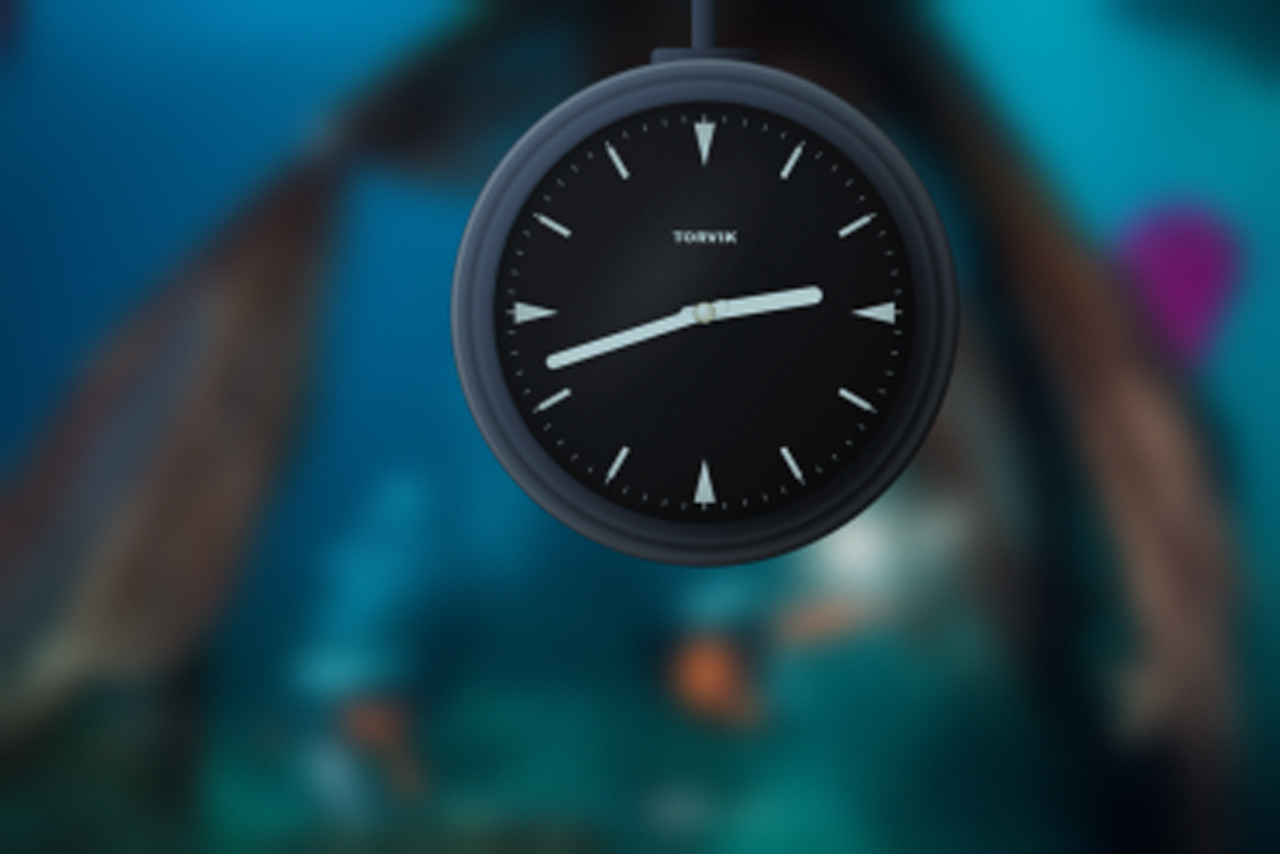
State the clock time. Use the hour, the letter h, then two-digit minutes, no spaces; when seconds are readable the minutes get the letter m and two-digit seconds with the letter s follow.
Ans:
2h42
